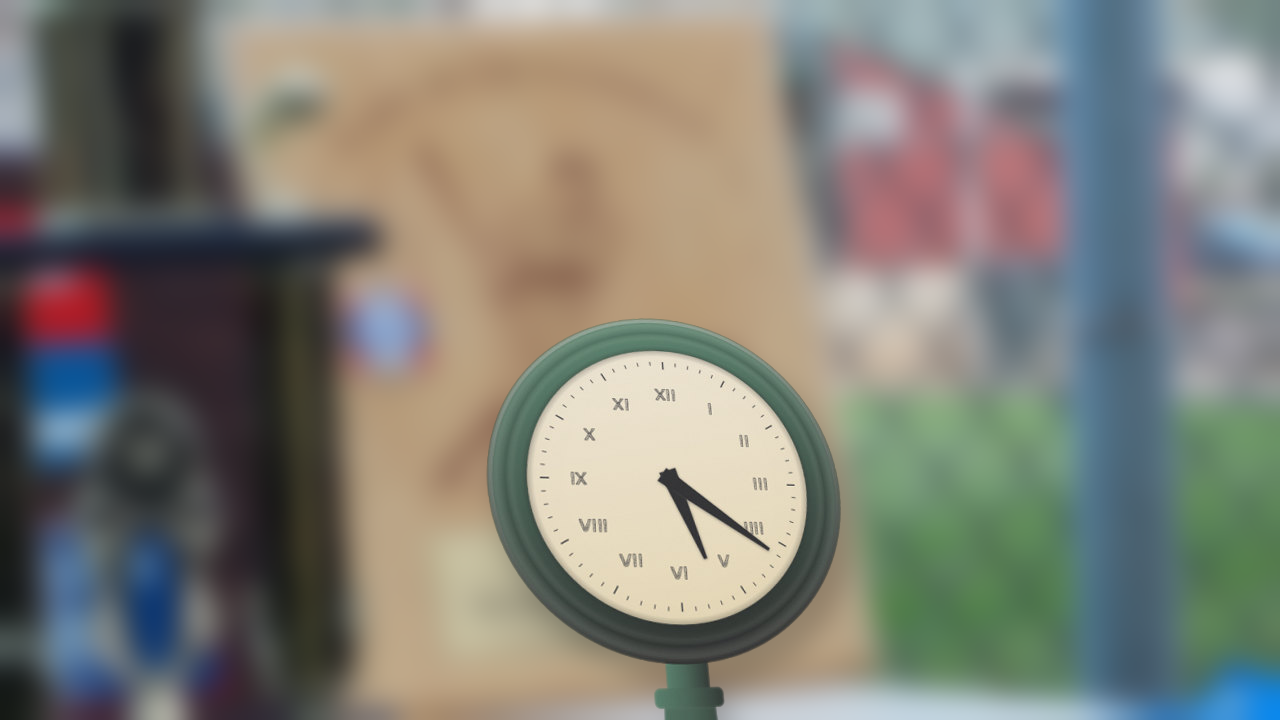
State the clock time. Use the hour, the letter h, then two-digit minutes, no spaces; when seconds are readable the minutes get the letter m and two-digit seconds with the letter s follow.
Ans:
5h21
